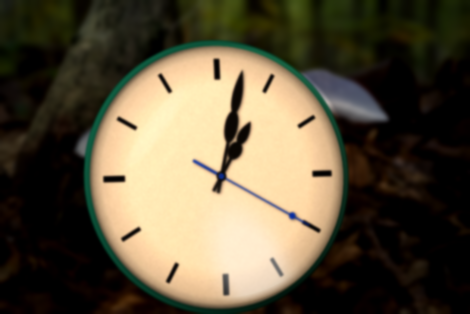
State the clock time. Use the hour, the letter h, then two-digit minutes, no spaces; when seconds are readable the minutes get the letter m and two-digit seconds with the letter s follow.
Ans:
1h02m20s
